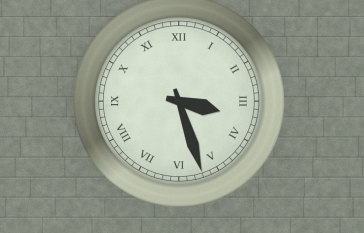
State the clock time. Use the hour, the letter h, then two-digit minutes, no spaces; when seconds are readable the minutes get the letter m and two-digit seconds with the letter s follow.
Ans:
3h27
